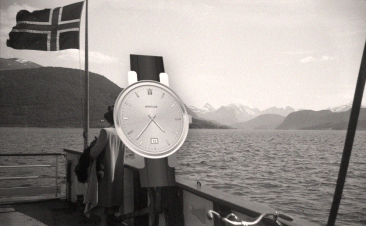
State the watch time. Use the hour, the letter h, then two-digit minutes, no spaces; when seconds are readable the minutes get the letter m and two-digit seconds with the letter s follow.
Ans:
4h37
